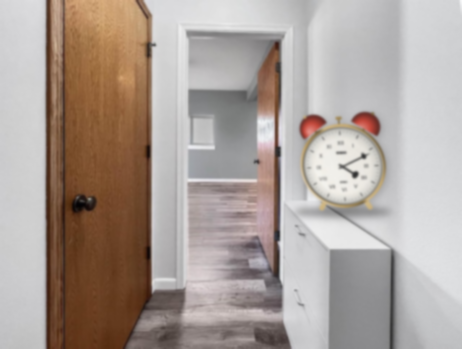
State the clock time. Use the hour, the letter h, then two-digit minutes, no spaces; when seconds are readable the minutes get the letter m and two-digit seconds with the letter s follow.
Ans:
4h11
